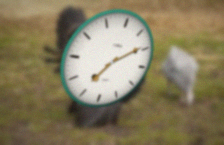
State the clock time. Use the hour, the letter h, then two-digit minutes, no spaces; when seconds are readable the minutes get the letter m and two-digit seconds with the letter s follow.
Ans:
7h09
